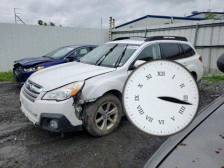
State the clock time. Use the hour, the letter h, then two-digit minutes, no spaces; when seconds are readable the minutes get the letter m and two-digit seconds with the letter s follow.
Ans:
3h17
